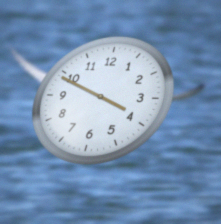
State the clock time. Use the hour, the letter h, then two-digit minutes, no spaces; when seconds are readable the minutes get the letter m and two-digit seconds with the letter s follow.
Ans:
3h49
